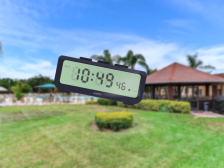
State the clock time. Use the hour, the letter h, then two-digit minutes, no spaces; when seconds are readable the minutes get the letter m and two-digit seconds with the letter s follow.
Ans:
10h49m46s
